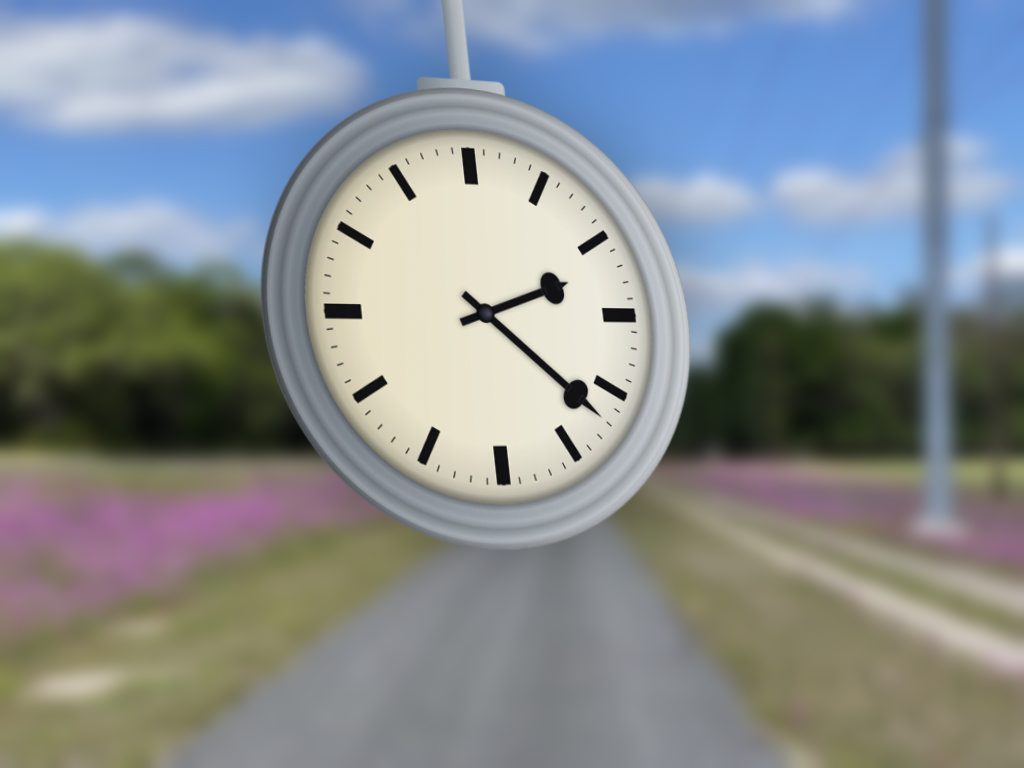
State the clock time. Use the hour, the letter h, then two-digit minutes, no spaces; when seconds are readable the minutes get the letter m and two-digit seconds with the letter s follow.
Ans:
2h22
